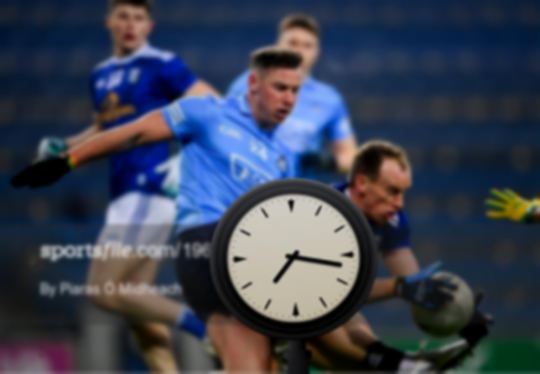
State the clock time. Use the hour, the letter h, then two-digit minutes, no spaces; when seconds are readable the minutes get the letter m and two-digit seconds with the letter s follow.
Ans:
7h17
